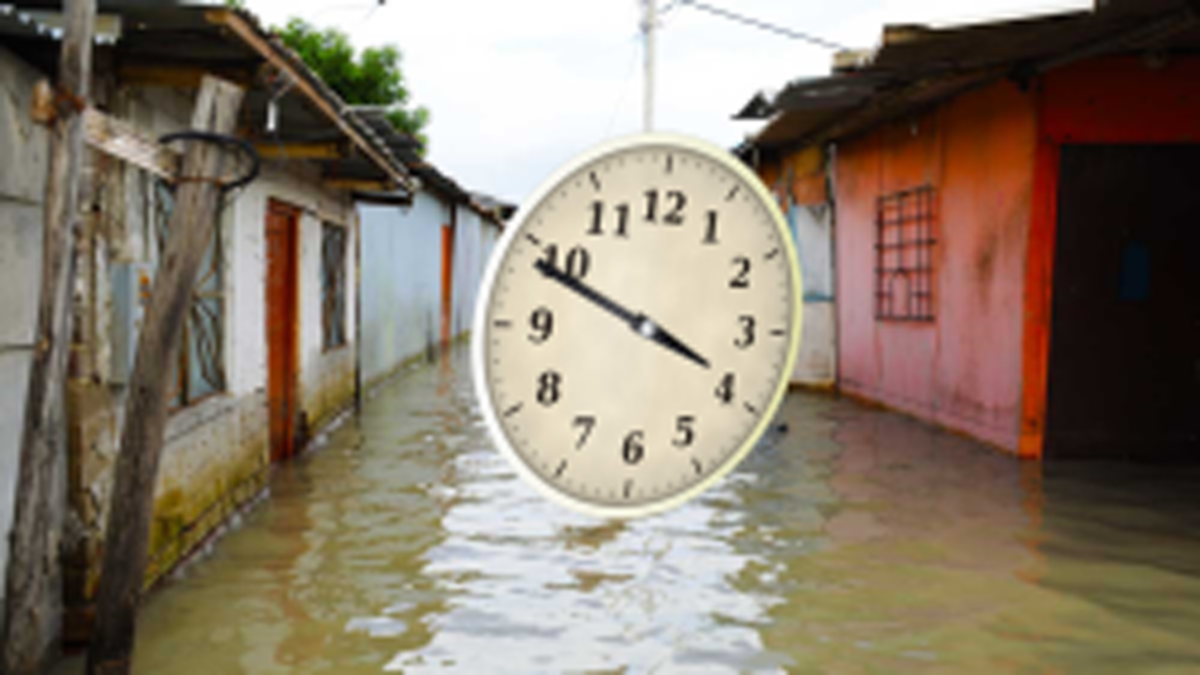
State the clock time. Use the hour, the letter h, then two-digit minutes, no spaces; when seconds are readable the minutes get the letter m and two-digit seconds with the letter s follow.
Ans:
3h49
